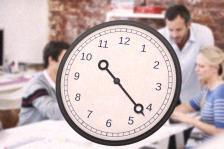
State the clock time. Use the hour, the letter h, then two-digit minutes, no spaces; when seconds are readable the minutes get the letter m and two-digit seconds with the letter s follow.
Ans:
10h22
